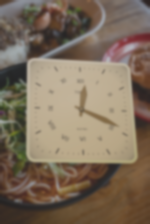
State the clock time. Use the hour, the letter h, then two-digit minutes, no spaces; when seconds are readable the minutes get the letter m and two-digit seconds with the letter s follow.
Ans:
12h19
